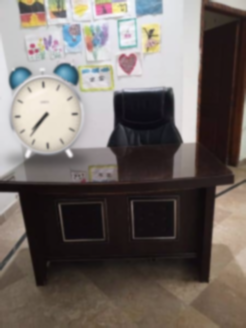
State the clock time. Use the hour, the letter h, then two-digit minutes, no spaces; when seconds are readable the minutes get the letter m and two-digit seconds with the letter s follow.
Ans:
7h37
